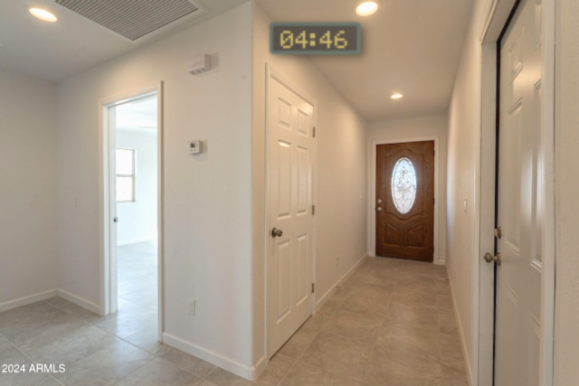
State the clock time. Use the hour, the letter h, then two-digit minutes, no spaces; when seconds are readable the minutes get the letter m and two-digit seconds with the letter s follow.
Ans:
4h46
